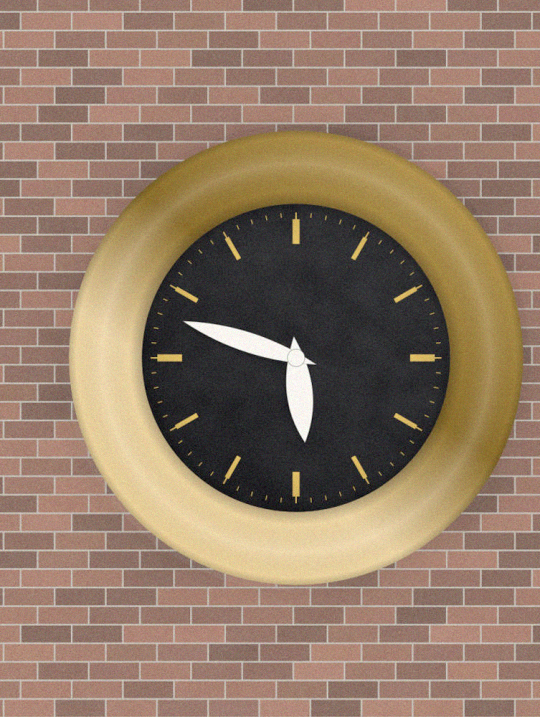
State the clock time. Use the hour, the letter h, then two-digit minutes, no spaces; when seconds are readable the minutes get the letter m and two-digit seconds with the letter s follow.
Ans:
5h48
